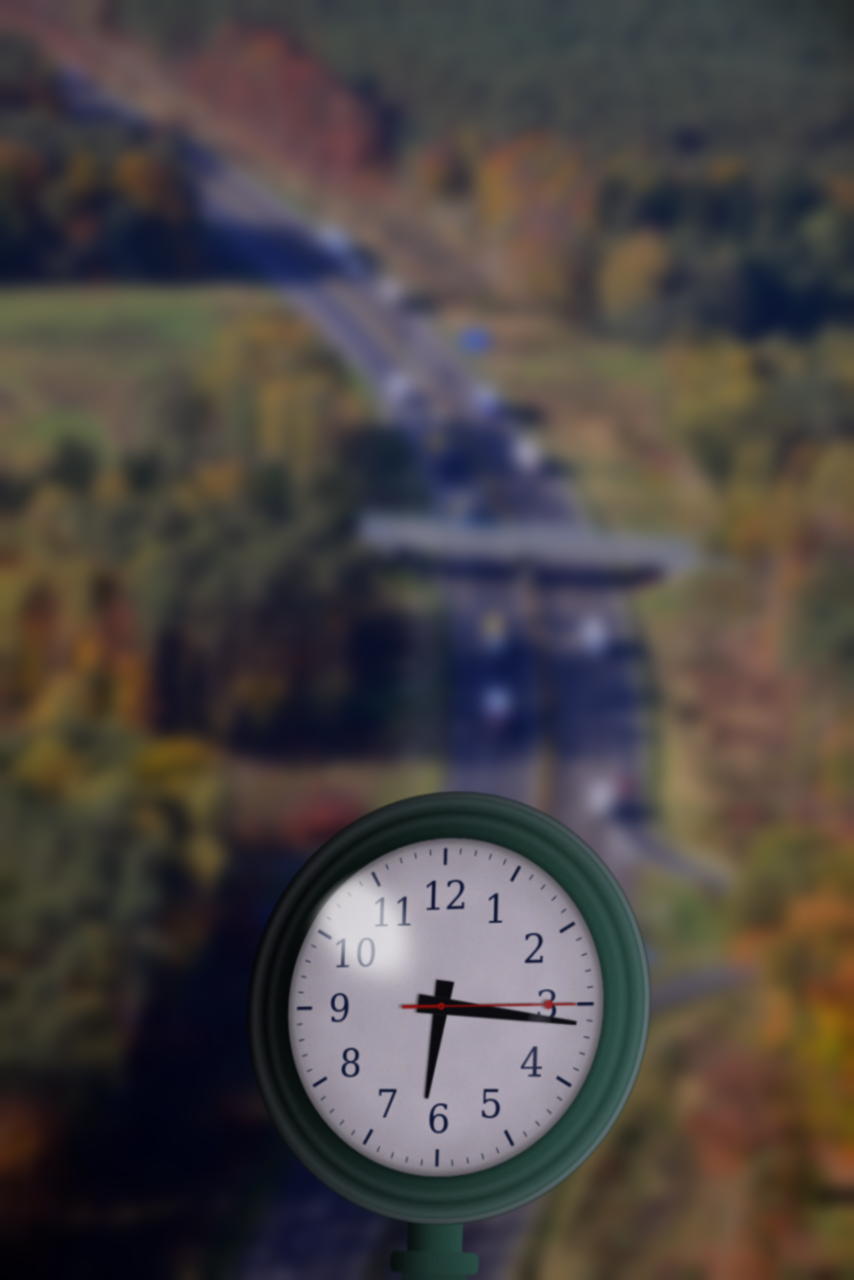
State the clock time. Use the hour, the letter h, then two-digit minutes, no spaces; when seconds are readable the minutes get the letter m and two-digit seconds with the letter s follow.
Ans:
6h16m15s
